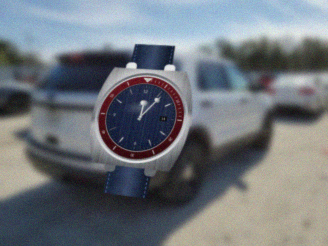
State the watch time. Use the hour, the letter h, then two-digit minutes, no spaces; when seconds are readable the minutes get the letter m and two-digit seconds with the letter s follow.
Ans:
12h06
